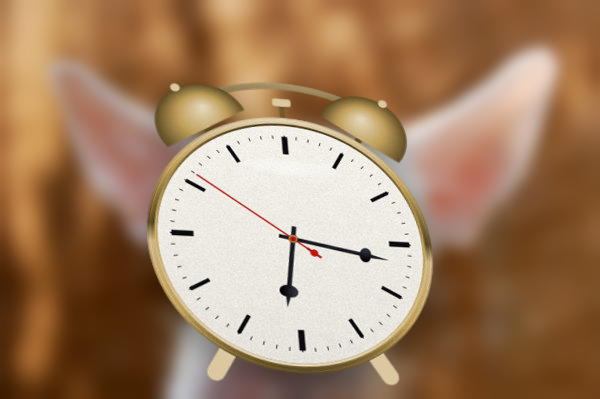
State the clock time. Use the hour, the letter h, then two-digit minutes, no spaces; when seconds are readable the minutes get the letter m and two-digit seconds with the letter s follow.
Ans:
6h16m51s
